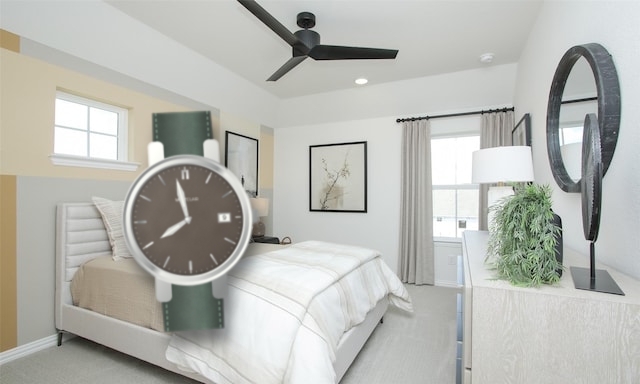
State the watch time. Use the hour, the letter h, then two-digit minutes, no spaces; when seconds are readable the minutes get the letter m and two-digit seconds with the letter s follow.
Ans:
7h58
